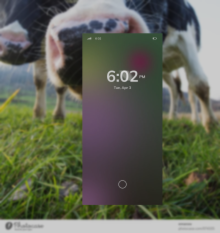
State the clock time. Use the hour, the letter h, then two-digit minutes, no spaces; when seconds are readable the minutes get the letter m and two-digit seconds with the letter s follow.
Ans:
6h02
